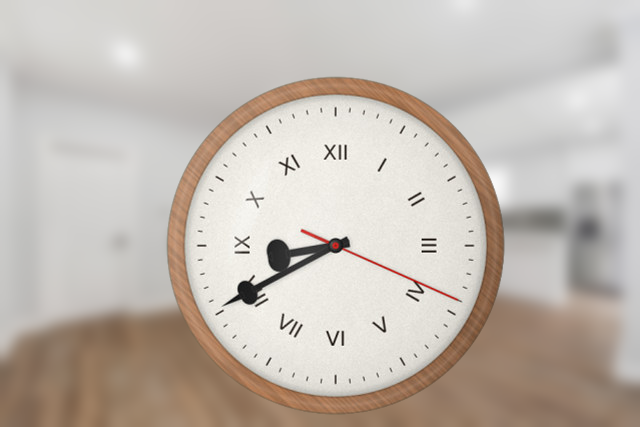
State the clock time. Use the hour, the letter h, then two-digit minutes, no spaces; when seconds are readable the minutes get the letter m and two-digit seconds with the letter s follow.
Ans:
8h40m19s
